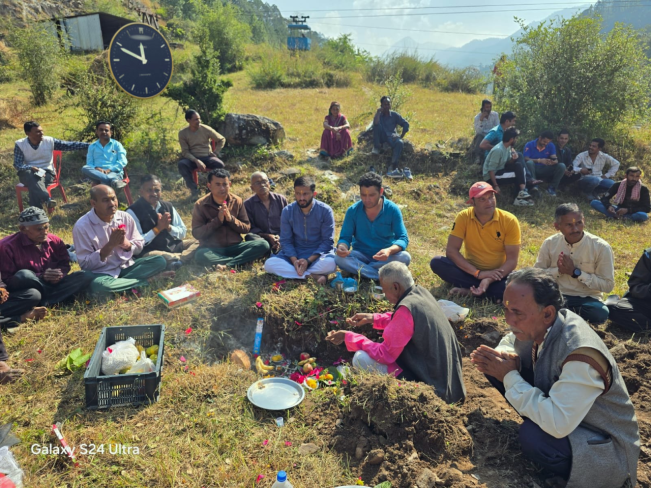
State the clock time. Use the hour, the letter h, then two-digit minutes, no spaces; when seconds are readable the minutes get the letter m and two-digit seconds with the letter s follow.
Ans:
11h49
